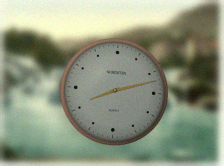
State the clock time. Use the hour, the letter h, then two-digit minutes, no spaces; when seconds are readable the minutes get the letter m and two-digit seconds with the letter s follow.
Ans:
8h12
